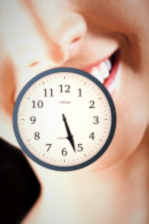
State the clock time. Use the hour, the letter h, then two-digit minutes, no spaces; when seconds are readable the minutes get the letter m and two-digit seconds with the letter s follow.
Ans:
5h27
